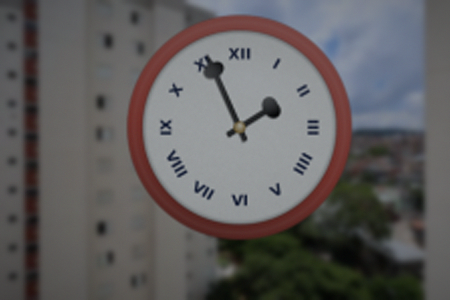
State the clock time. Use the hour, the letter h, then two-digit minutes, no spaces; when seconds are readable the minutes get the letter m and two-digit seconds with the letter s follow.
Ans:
1h56
